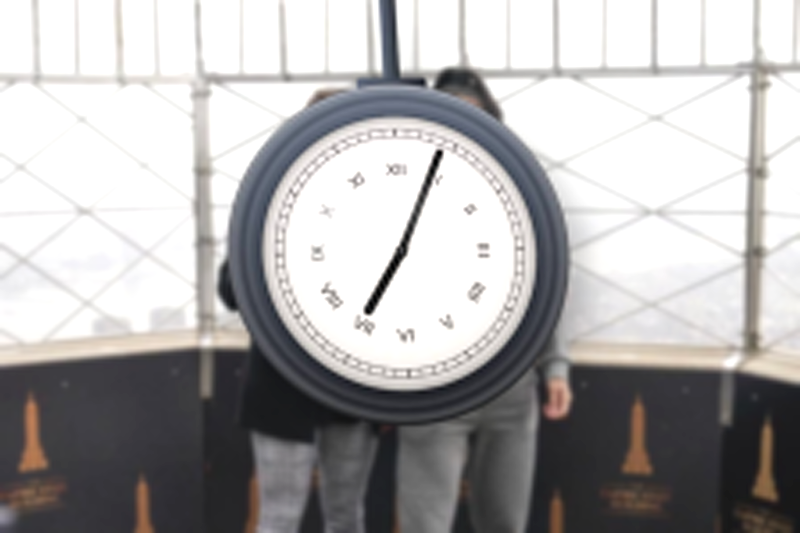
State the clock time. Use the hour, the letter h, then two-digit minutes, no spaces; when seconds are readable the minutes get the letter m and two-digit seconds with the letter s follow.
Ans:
7h04
